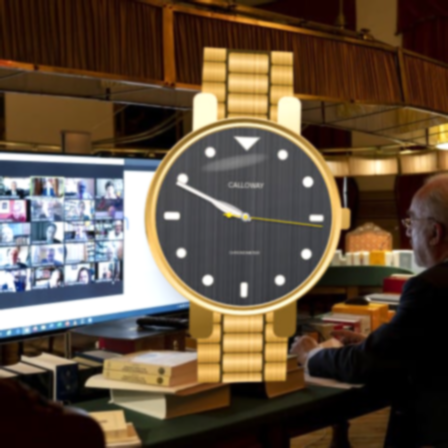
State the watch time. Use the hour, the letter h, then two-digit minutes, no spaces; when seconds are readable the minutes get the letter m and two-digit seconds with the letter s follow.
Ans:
9h49m16s
